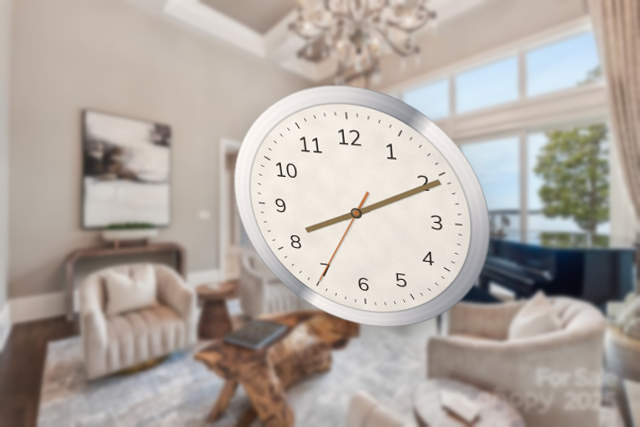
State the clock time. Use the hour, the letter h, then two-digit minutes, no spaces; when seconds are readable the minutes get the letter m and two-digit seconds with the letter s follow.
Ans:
8h10m35s
